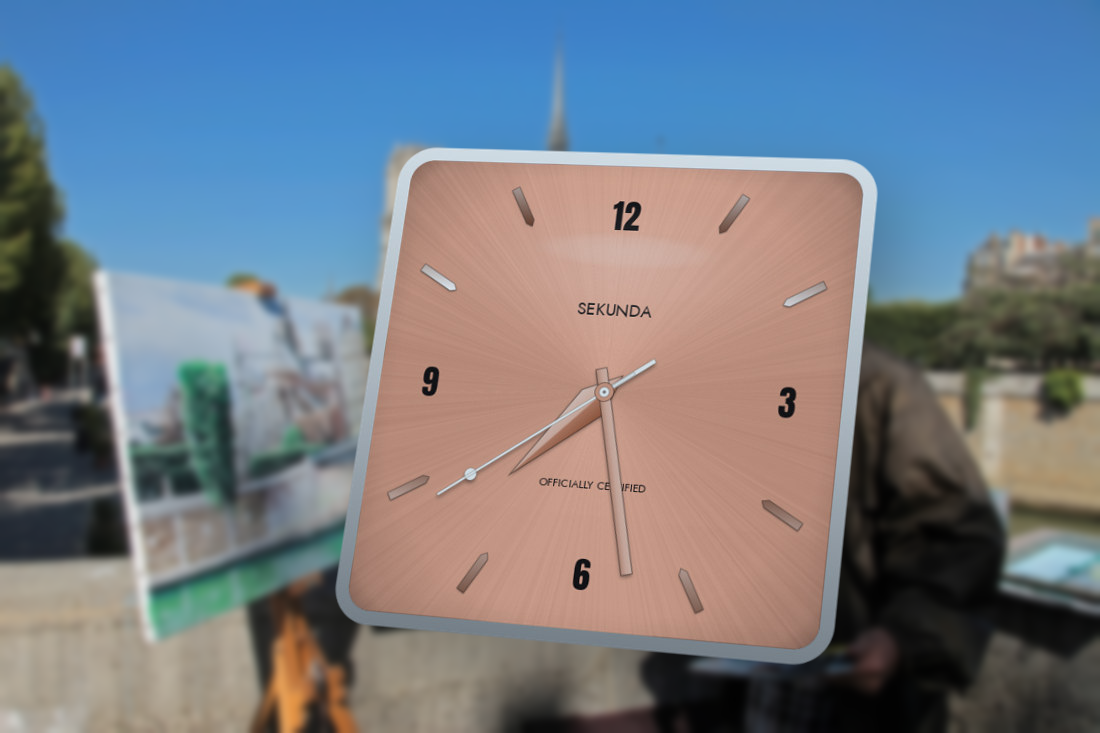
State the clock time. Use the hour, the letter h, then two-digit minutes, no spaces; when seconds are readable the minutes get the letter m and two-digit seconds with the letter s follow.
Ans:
7h27m39s
